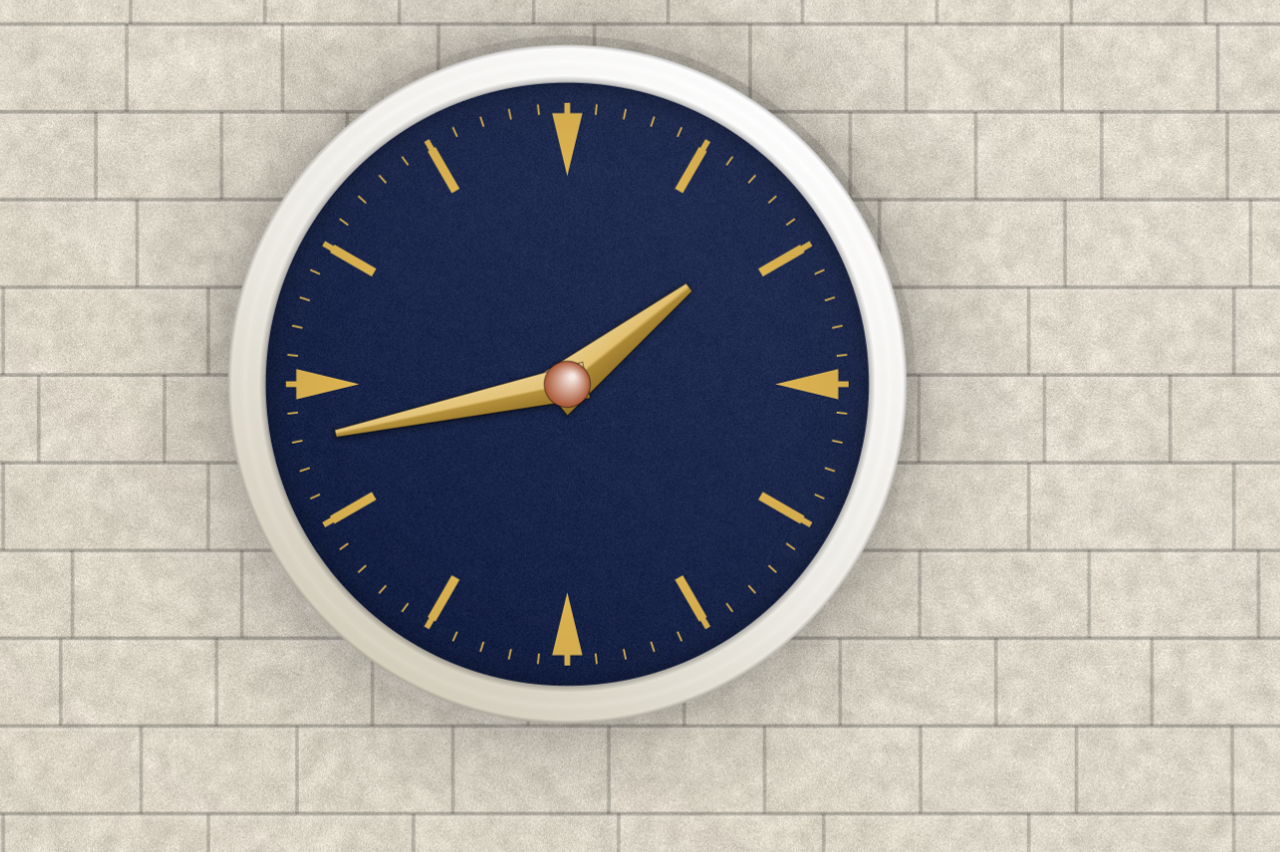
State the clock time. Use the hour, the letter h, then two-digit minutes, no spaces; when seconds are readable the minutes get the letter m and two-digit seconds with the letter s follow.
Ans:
1h43
